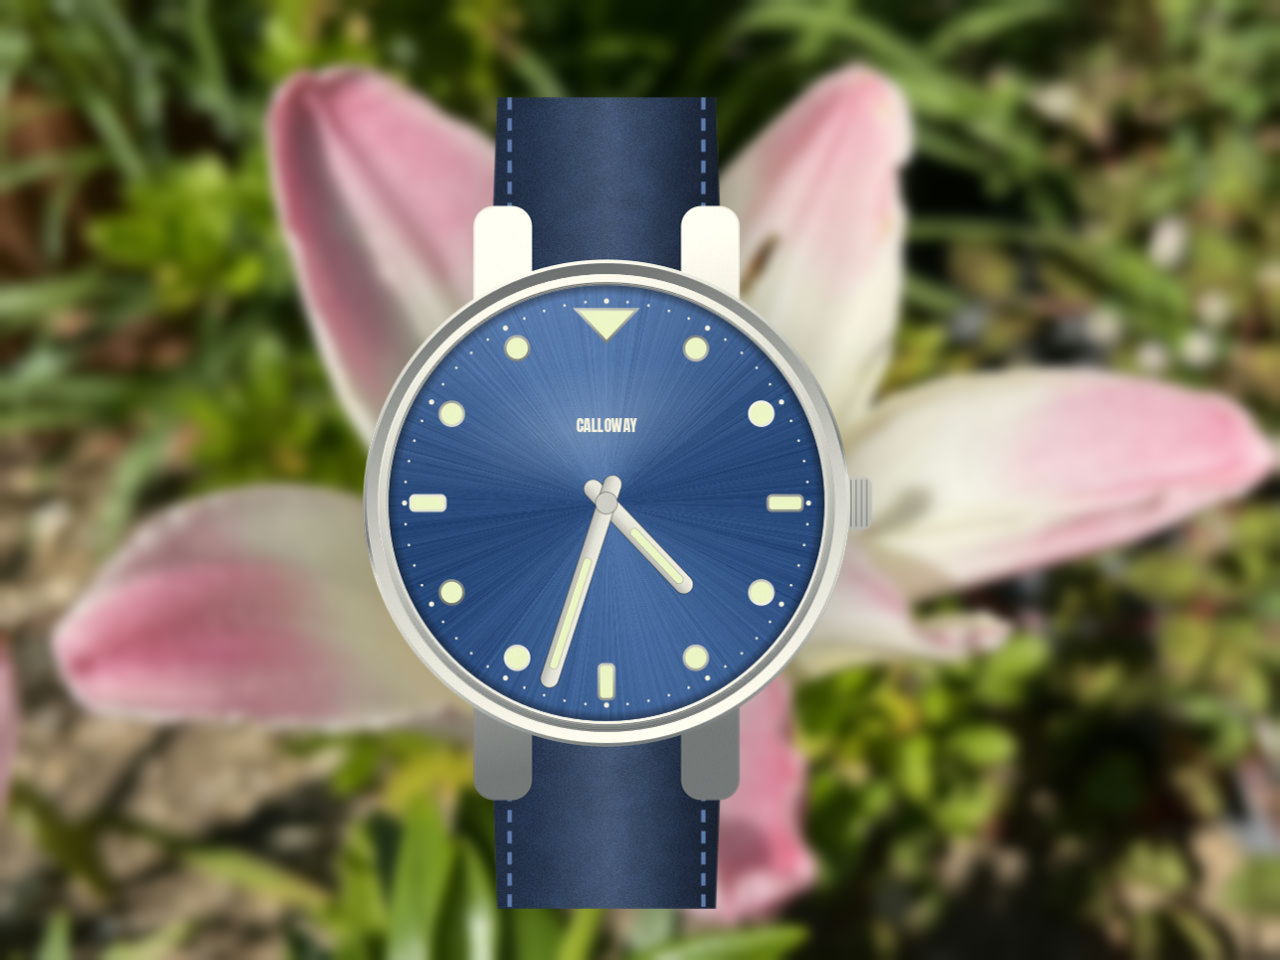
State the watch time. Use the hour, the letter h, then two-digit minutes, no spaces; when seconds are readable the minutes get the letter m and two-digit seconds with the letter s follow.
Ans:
4h33
